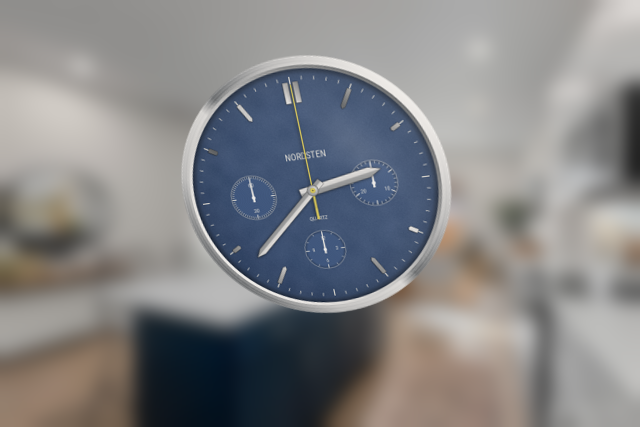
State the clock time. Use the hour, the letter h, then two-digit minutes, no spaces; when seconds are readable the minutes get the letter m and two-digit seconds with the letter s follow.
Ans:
2h38
